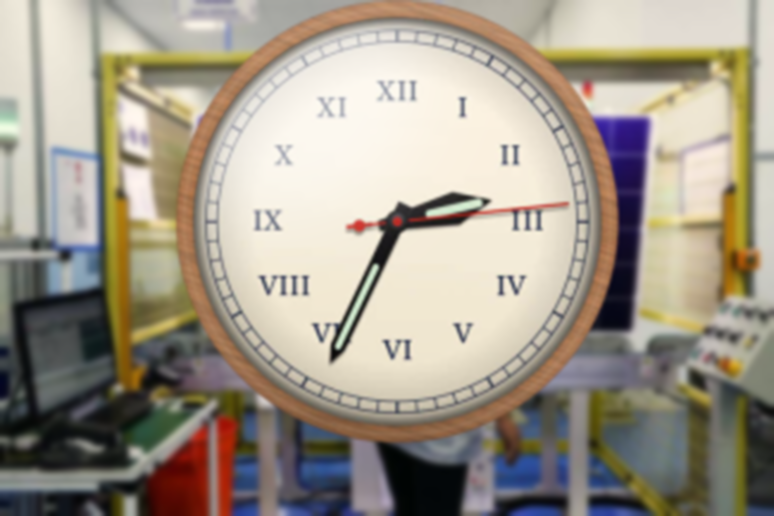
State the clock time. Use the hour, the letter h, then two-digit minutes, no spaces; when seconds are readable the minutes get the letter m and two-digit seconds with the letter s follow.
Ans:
2h34m14s
